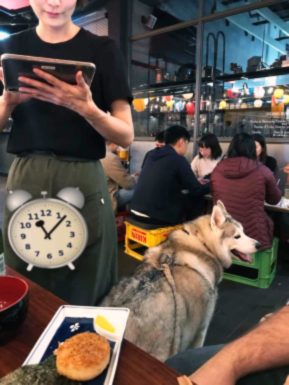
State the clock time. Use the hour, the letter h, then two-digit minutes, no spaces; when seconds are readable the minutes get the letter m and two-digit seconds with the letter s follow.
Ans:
11h07
